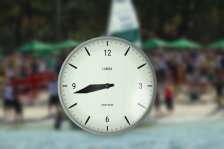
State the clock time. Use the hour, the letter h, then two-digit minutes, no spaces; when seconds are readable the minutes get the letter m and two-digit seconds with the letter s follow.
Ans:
8h43
